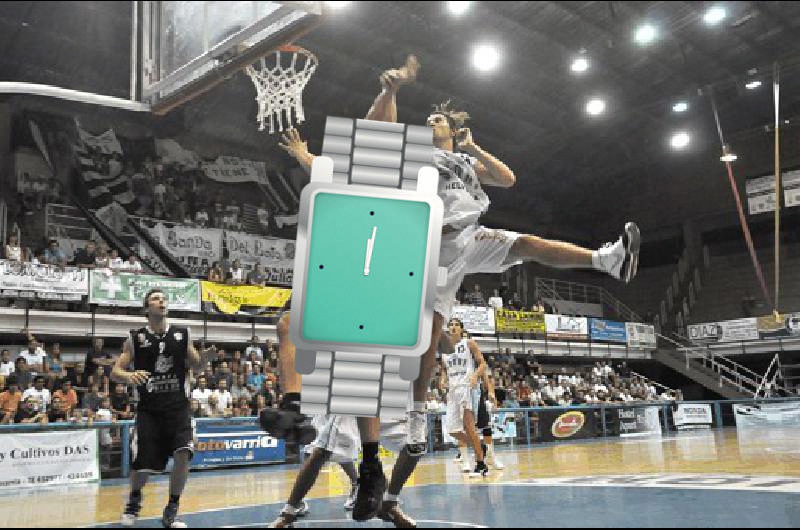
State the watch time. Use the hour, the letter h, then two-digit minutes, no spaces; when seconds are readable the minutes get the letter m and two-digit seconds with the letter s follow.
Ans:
12h01
